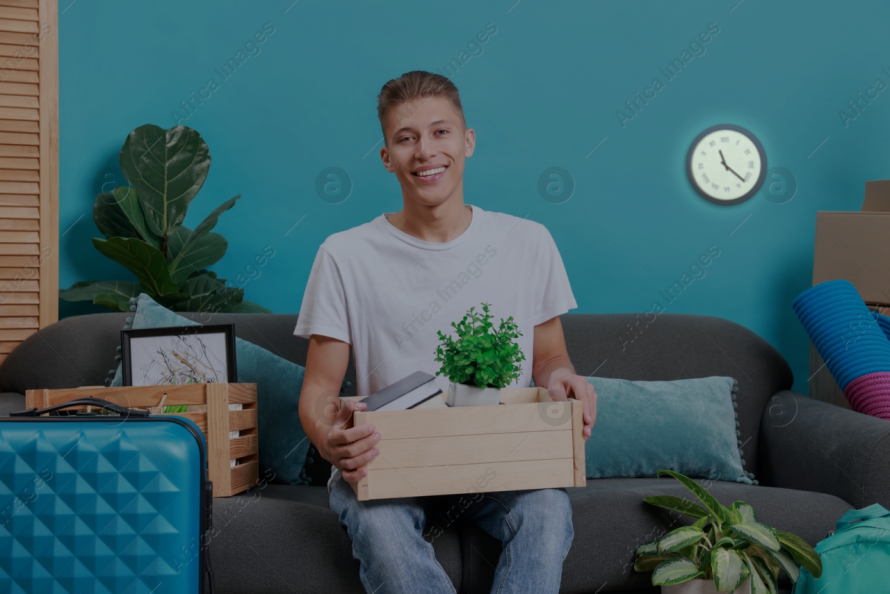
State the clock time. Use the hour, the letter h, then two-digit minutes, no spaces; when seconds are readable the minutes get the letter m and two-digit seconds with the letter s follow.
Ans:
11h22
